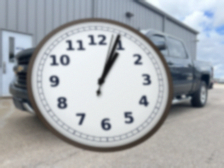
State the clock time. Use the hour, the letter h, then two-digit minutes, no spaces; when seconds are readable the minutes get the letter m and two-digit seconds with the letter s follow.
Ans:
1h04m03s
